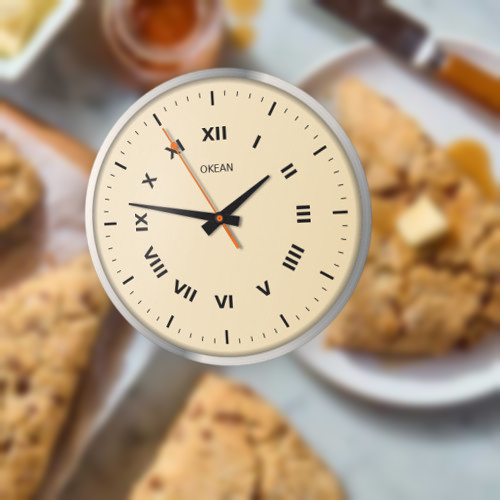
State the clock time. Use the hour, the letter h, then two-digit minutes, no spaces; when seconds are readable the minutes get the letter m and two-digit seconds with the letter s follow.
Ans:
1h46m55s
